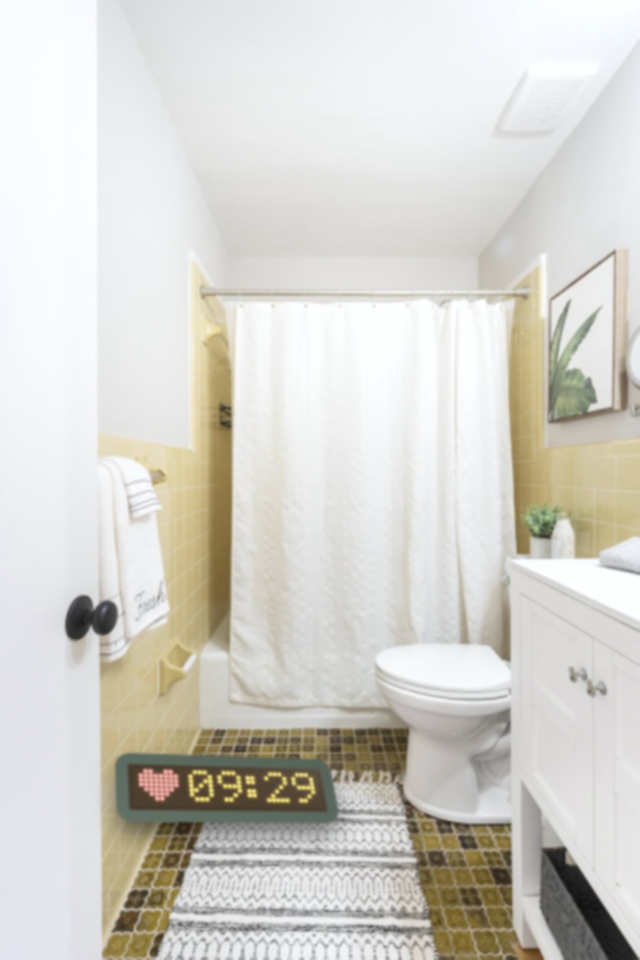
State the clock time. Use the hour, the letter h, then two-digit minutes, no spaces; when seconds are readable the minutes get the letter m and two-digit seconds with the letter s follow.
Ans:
9h29
